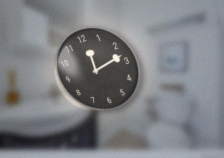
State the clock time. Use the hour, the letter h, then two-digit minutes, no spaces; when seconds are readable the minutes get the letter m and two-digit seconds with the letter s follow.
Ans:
12h13
